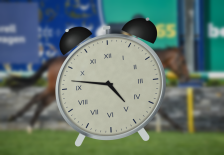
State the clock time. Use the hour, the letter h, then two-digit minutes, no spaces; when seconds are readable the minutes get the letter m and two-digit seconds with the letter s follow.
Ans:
4h47
